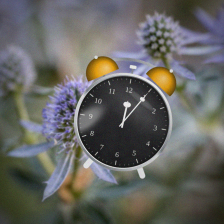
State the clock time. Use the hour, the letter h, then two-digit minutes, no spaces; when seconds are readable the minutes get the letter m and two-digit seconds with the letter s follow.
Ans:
12h05
